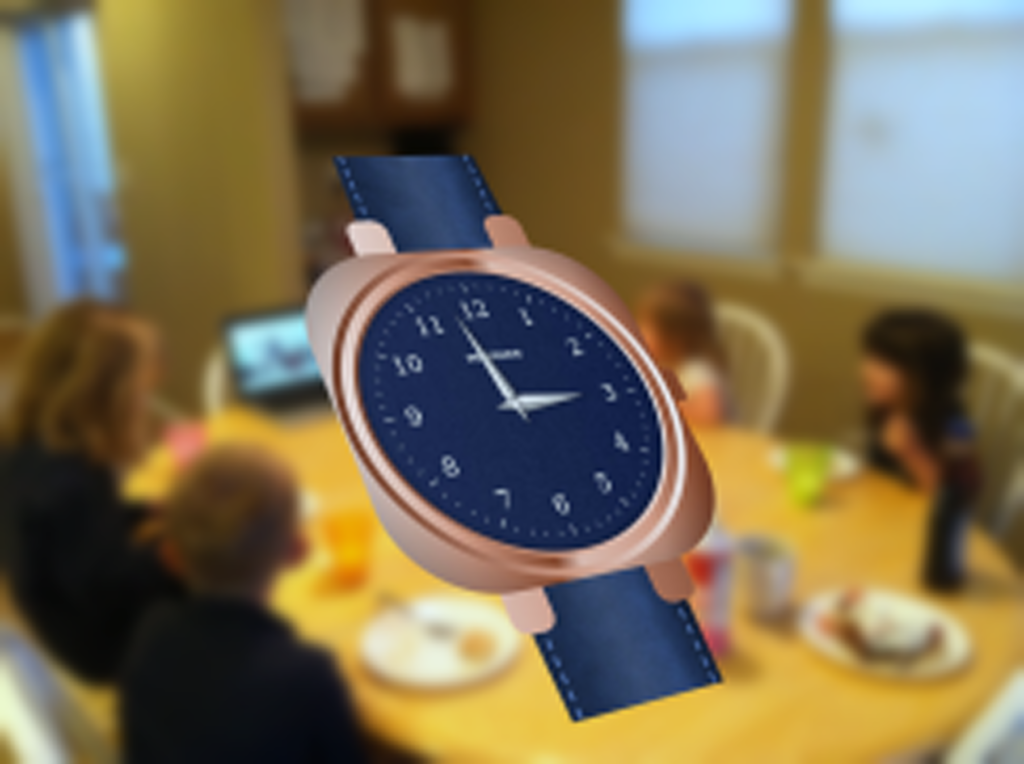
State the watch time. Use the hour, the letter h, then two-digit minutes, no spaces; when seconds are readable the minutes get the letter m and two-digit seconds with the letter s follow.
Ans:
2h58
